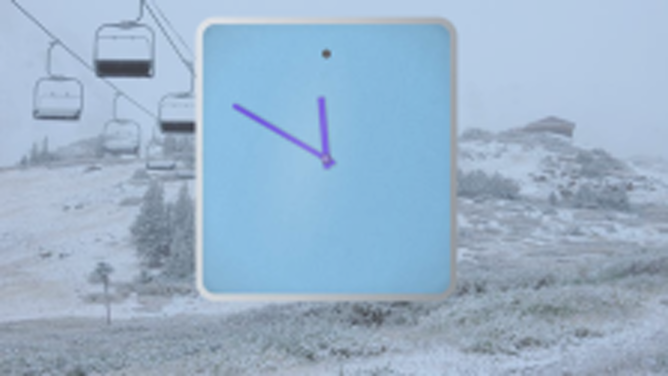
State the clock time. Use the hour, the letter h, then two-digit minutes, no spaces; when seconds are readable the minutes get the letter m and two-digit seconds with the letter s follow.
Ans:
11h50
